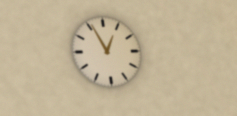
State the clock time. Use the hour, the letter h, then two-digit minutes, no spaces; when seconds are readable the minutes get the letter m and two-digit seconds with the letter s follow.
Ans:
12h56
